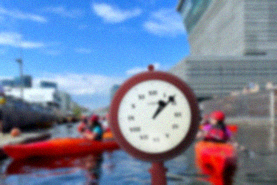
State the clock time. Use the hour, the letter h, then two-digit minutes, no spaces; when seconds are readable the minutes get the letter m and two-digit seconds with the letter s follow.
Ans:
1h08
